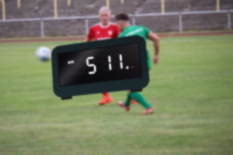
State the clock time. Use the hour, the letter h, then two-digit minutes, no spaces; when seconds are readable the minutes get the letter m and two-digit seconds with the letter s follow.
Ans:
5h11
